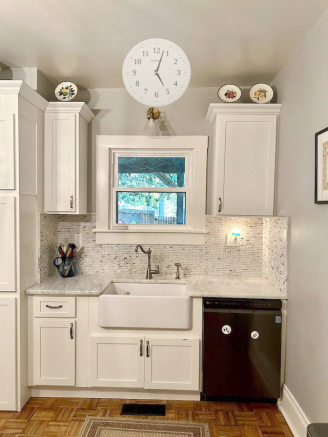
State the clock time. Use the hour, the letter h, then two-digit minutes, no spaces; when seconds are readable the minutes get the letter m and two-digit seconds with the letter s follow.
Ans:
5h03
